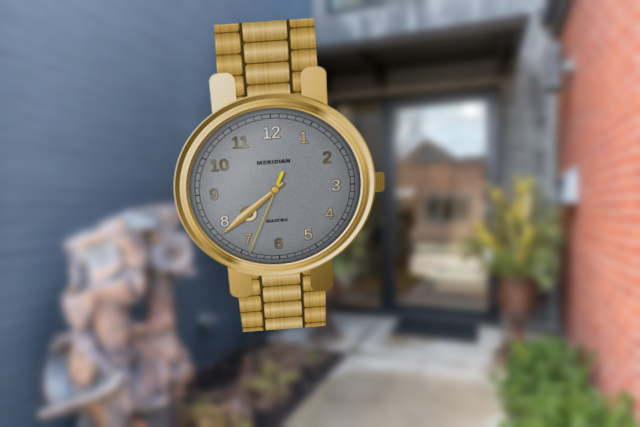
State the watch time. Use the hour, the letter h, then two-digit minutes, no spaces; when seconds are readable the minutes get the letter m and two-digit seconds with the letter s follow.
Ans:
7h38m34s
